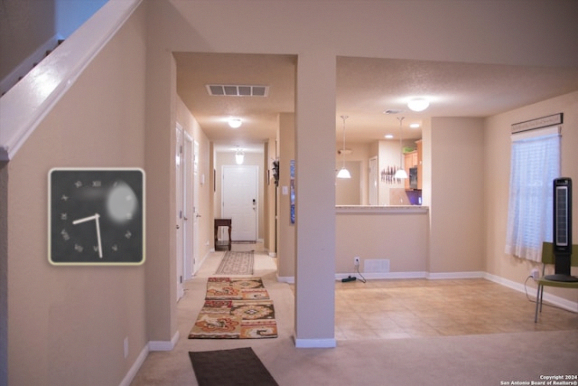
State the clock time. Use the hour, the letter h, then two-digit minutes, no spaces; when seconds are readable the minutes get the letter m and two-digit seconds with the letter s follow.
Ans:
8h29
